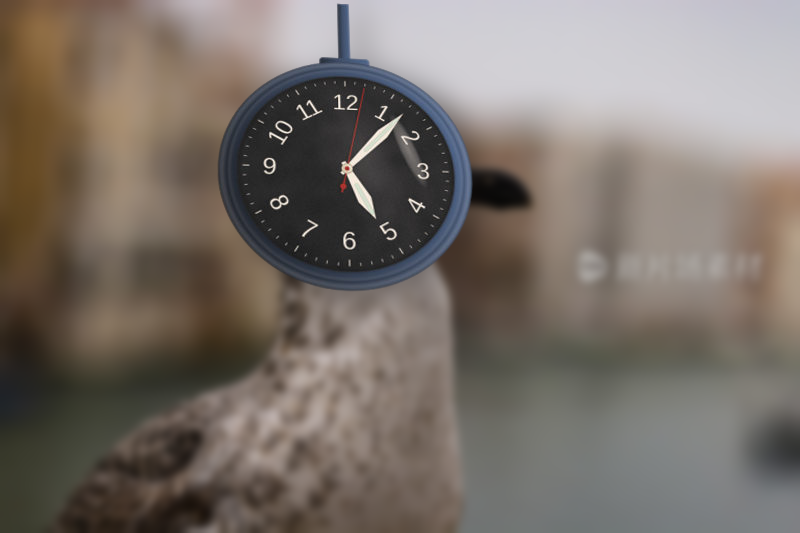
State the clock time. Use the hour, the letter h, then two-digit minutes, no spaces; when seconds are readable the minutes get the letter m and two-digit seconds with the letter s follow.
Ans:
5h07m02s
